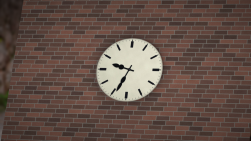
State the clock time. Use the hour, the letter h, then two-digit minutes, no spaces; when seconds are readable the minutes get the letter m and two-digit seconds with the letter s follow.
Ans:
9h34
